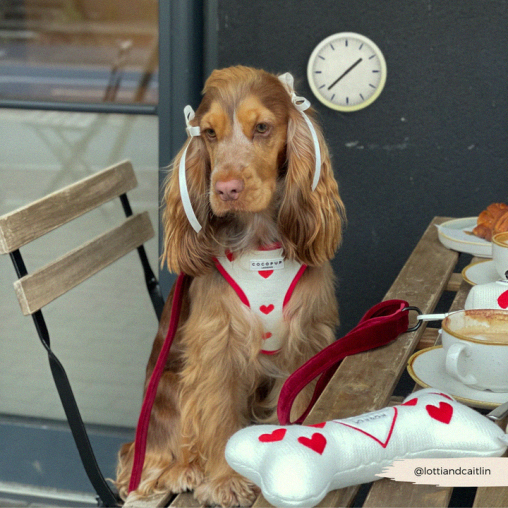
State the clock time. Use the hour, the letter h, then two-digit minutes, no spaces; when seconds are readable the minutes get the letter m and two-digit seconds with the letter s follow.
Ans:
1h38
